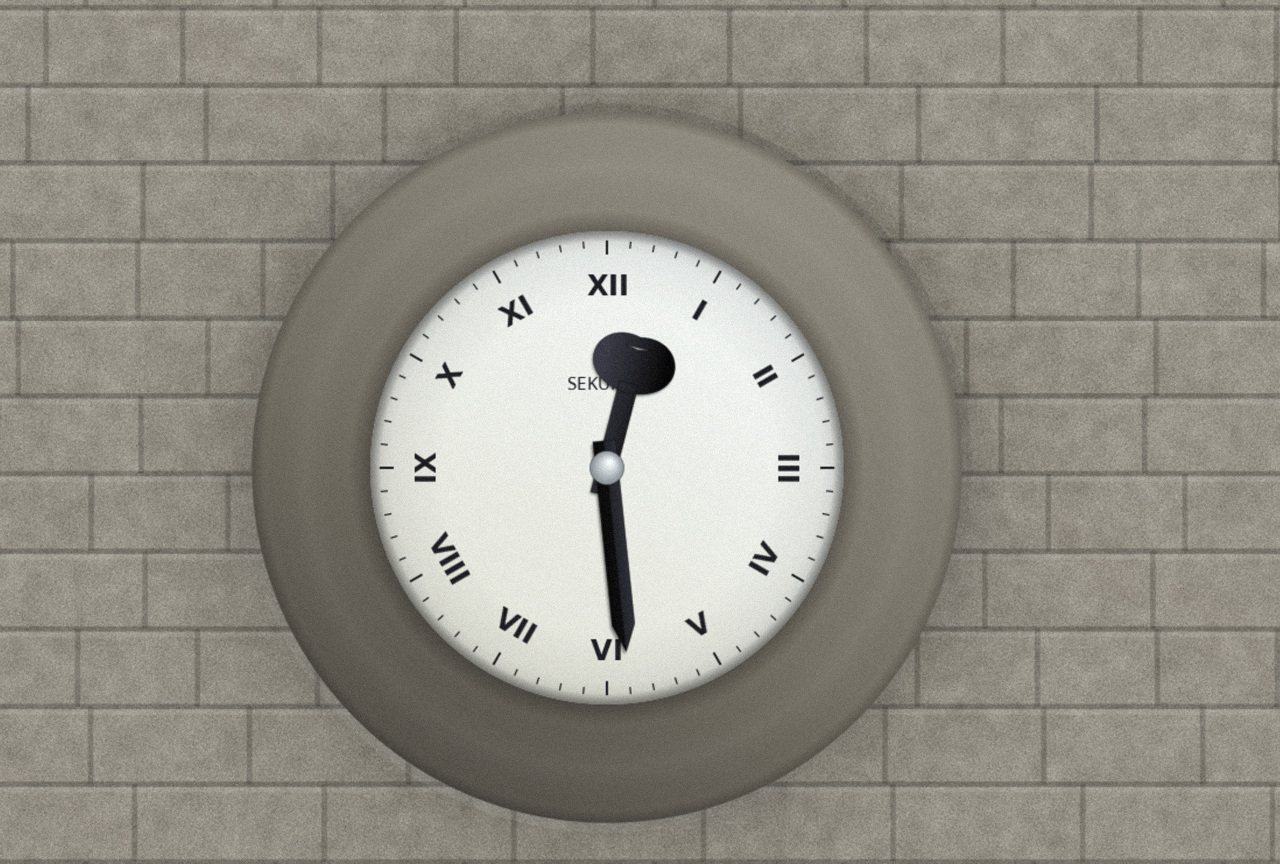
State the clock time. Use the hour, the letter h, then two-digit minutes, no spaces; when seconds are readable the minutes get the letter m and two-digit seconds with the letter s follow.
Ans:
12h29
